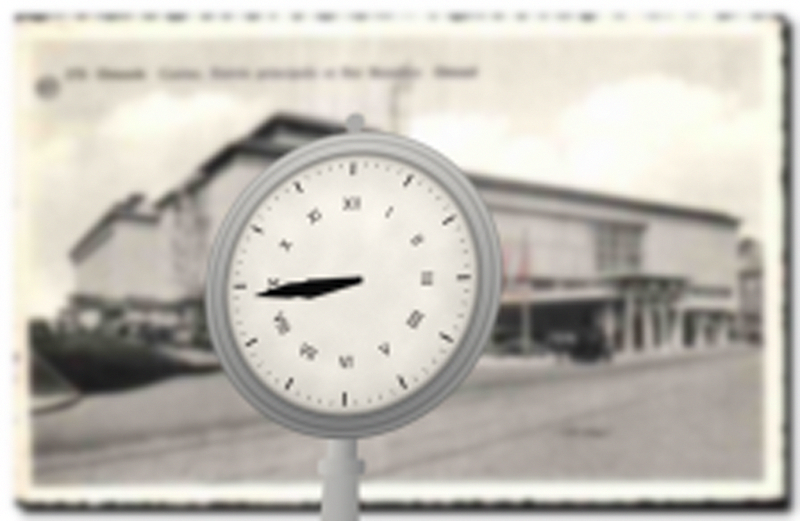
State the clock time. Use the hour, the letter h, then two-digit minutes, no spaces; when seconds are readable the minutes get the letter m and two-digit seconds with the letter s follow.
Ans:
8h44
